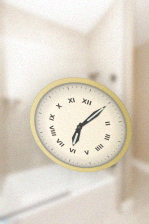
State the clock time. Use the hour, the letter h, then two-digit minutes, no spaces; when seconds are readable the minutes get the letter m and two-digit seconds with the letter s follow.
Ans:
6h05
